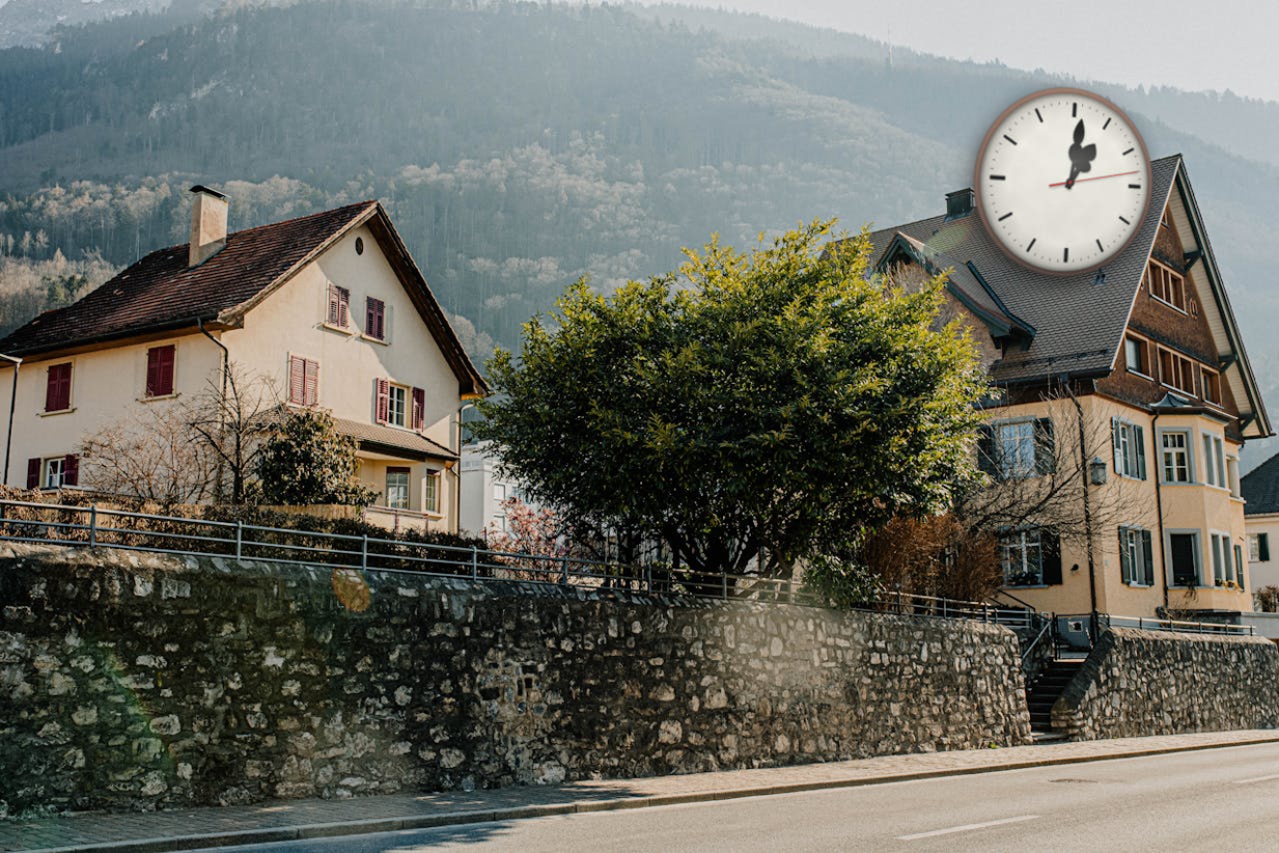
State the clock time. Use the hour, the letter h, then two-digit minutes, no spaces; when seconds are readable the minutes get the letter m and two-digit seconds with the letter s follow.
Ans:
1h01m13s
